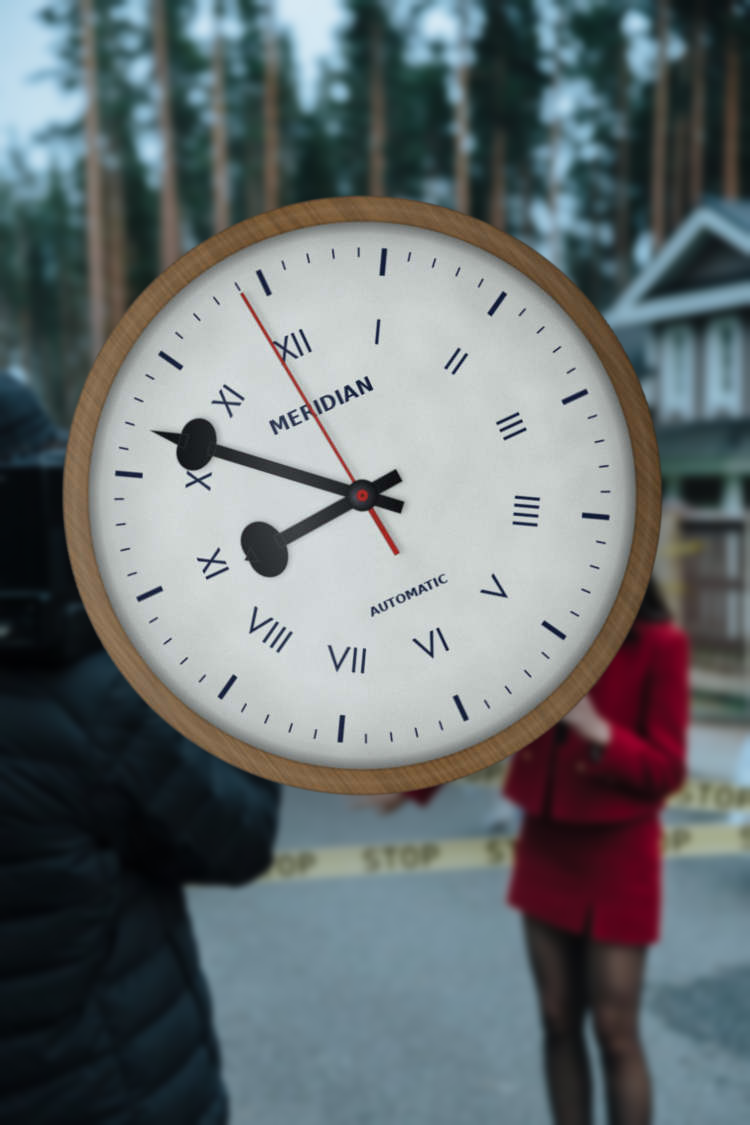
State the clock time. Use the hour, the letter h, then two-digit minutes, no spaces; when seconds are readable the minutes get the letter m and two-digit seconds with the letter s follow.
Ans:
8h51m59s
